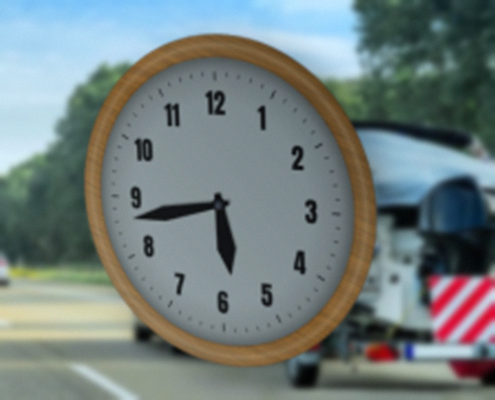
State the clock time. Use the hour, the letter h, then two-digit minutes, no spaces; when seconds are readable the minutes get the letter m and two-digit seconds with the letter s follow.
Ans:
5h43
